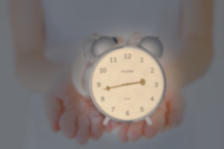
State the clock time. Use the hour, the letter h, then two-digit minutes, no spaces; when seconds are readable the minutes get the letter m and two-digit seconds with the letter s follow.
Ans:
2h43
